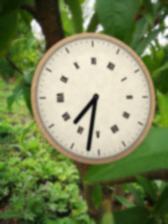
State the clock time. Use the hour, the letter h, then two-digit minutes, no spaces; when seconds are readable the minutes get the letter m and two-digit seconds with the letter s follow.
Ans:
6h27
